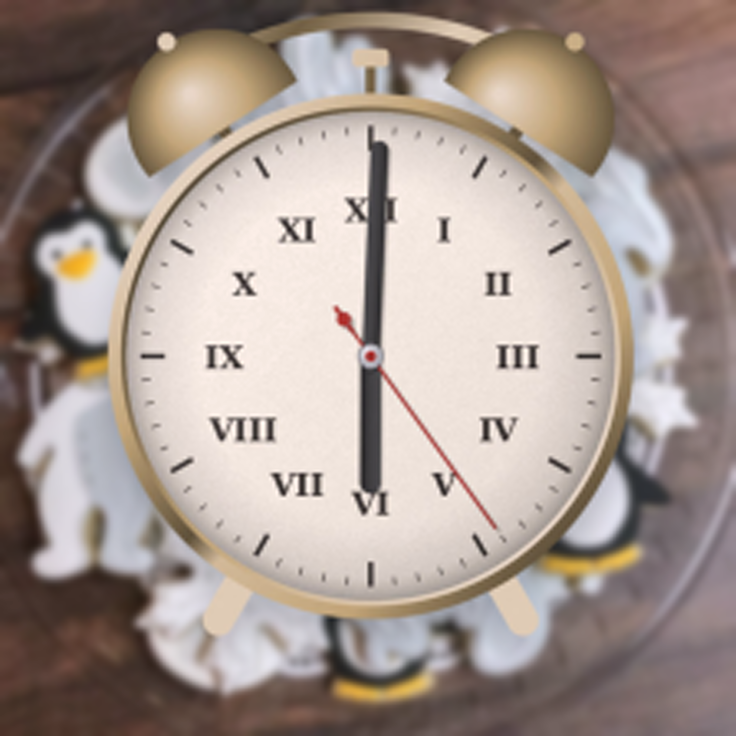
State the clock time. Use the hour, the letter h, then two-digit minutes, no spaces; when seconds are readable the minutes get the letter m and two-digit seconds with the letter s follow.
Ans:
6h00m24s
